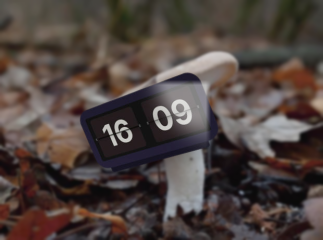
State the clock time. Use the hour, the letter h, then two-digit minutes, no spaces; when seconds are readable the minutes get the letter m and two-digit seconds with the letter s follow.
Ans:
16h09
